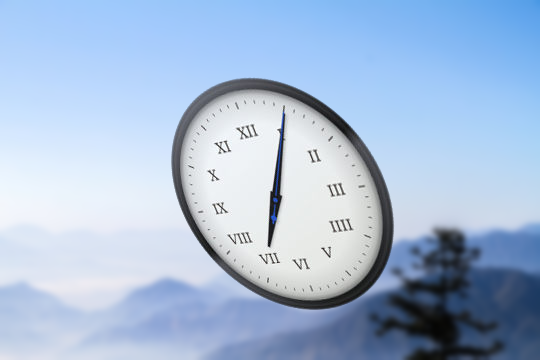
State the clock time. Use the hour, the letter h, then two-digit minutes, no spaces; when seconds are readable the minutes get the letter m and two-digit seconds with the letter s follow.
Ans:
7h05m05s
